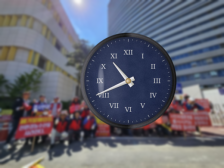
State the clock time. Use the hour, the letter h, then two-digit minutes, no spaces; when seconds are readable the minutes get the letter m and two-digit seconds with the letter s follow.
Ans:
10h41
